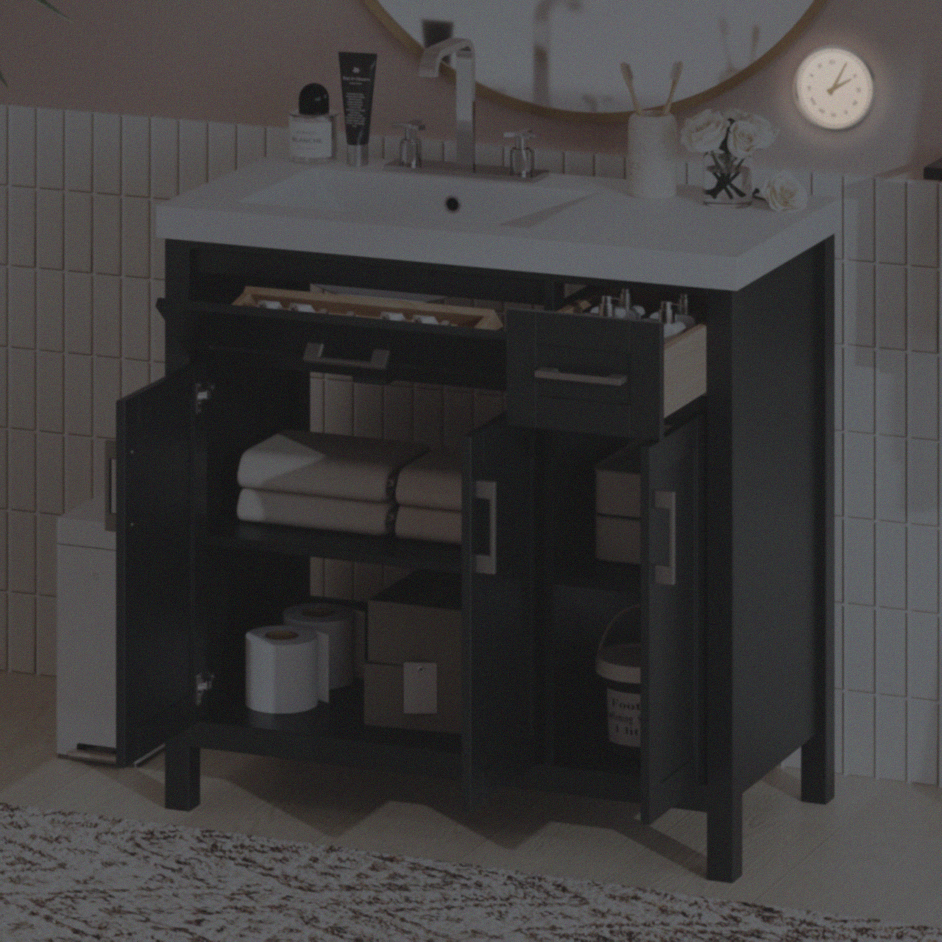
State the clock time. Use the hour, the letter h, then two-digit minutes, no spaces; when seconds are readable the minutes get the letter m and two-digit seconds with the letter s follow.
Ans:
2h05
